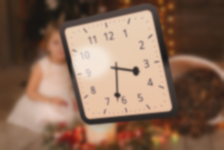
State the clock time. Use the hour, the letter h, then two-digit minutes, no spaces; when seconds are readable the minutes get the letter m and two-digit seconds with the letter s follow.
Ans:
3h32
